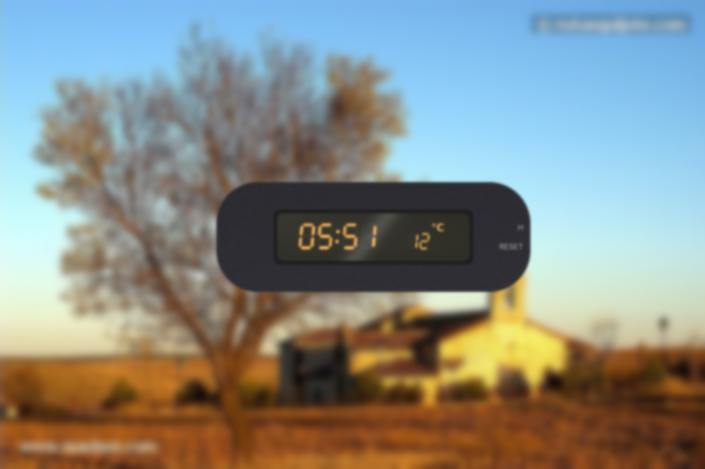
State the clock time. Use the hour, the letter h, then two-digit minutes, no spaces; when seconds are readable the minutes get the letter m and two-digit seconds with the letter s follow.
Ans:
5h51
